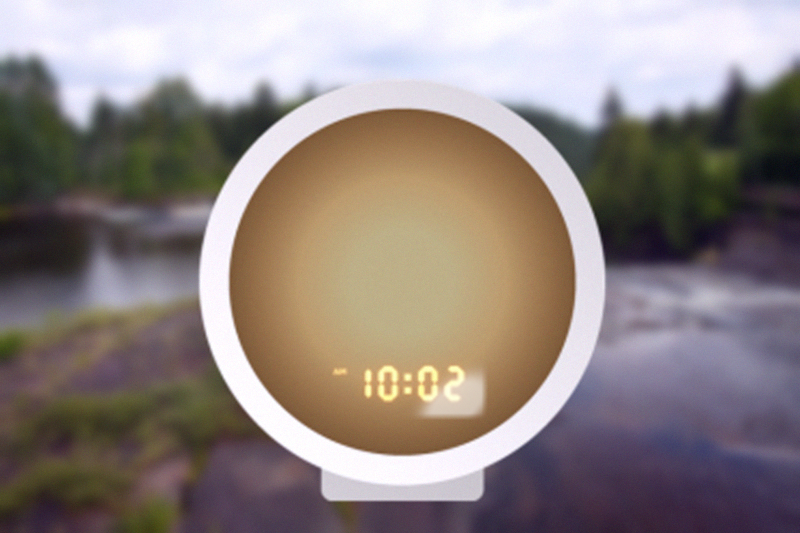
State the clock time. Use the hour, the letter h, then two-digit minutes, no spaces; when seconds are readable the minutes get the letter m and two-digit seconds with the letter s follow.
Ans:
10h02
